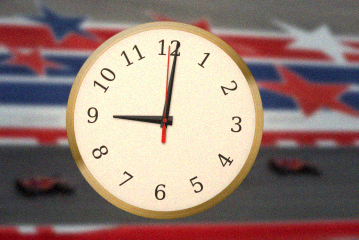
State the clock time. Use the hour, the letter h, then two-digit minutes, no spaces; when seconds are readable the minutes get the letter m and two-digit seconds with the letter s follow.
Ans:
9h01m00s
